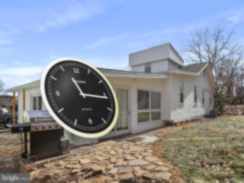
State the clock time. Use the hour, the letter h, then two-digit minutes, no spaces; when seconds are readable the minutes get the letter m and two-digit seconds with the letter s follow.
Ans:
11h16
